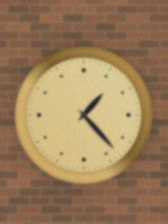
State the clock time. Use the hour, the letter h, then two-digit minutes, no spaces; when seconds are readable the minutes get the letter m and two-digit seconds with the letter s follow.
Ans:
1h23
